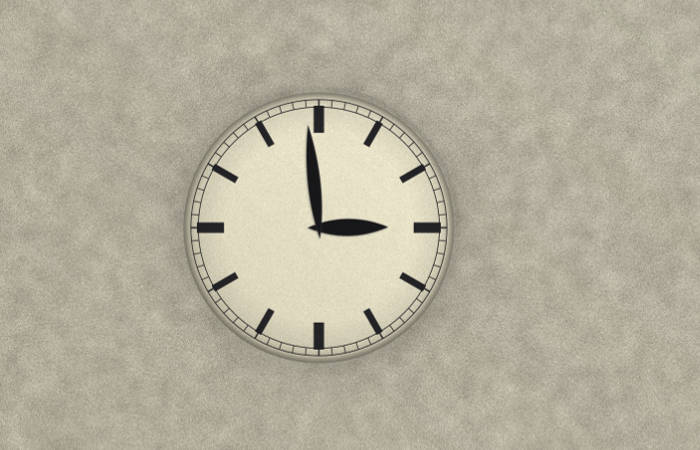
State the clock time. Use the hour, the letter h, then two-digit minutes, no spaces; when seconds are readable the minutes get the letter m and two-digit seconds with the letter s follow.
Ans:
2h59
